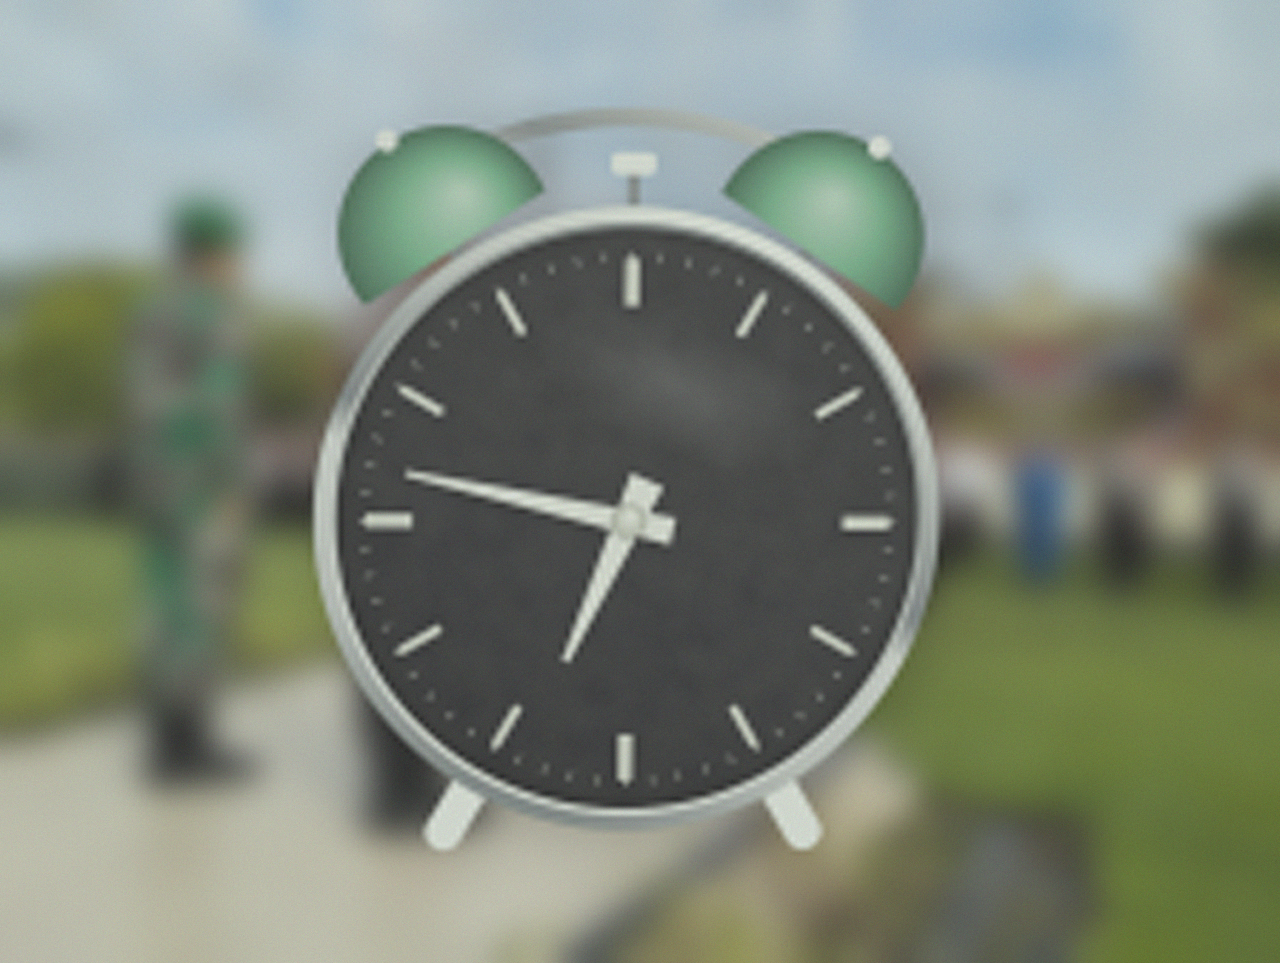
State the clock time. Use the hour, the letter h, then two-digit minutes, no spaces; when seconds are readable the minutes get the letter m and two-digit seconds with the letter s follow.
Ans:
6h47
